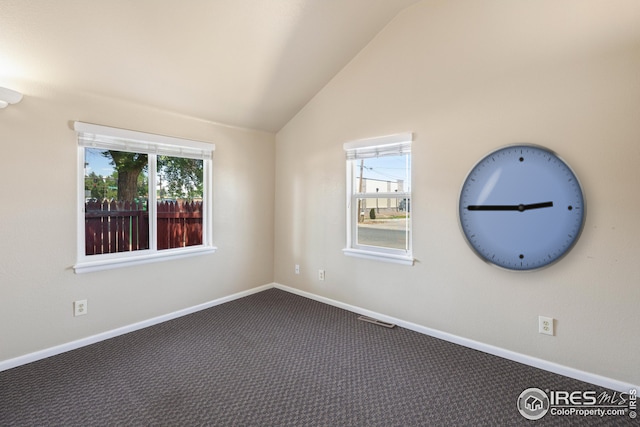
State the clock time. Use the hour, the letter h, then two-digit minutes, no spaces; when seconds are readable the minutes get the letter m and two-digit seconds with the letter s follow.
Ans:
2h45
